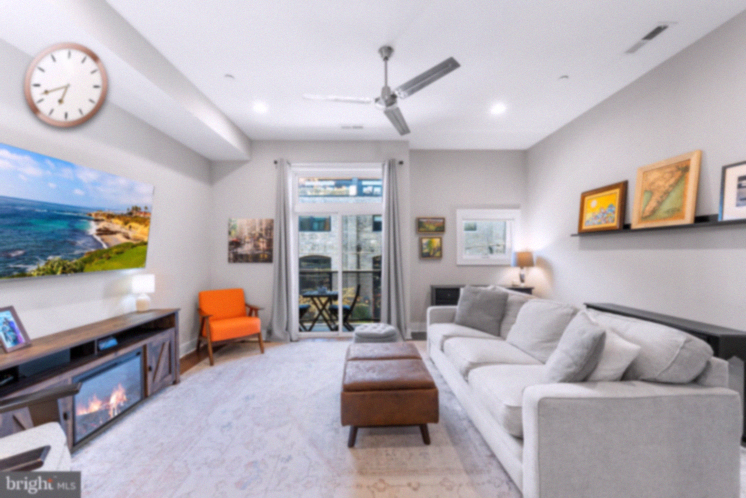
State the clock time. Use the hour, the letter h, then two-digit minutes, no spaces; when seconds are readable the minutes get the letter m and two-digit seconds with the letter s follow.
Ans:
6h42
